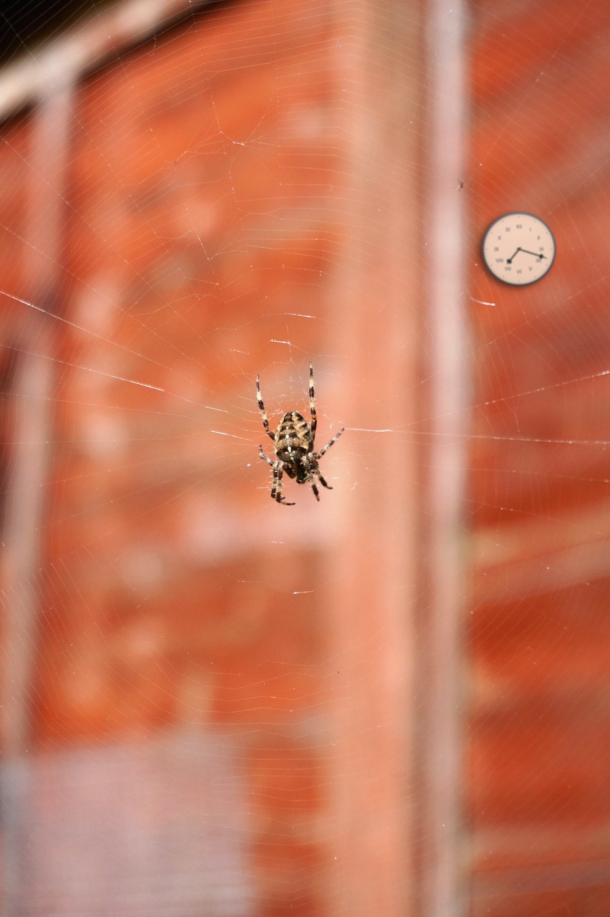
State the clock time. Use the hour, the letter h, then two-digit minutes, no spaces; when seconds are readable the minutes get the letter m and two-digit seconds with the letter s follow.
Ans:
7h18
